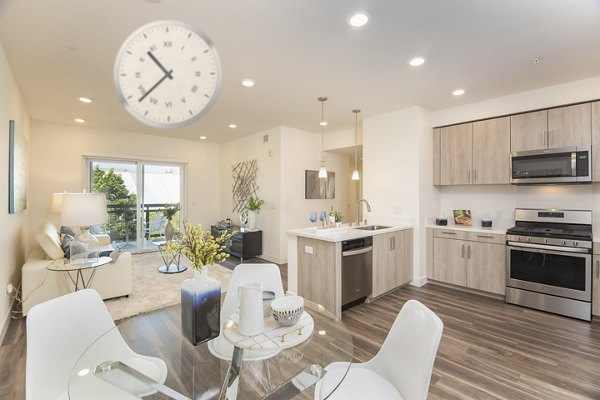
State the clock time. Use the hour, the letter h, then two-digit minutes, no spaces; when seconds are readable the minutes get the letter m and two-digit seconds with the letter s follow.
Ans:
10h38
